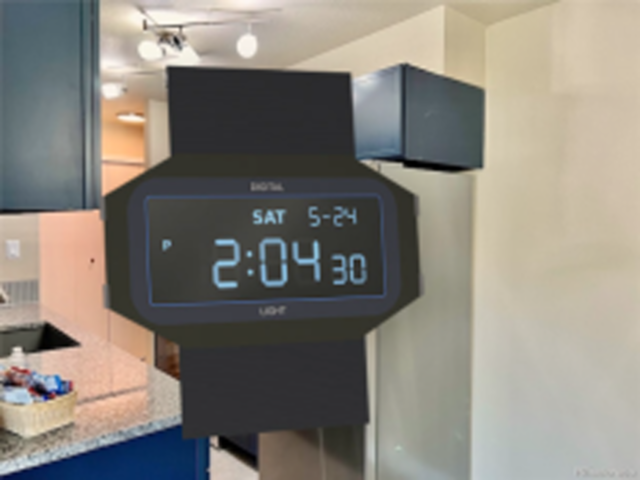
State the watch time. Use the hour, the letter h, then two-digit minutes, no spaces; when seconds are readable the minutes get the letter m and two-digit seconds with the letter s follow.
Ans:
2h04m30s
